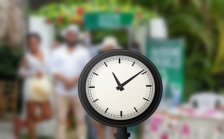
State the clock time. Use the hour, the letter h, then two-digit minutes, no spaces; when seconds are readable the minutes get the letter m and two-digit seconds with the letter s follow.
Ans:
11h09
